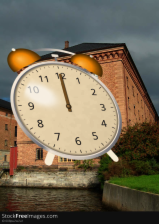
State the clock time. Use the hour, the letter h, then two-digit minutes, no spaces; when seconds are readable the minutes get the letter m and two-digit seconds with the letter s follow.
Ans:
12h00
